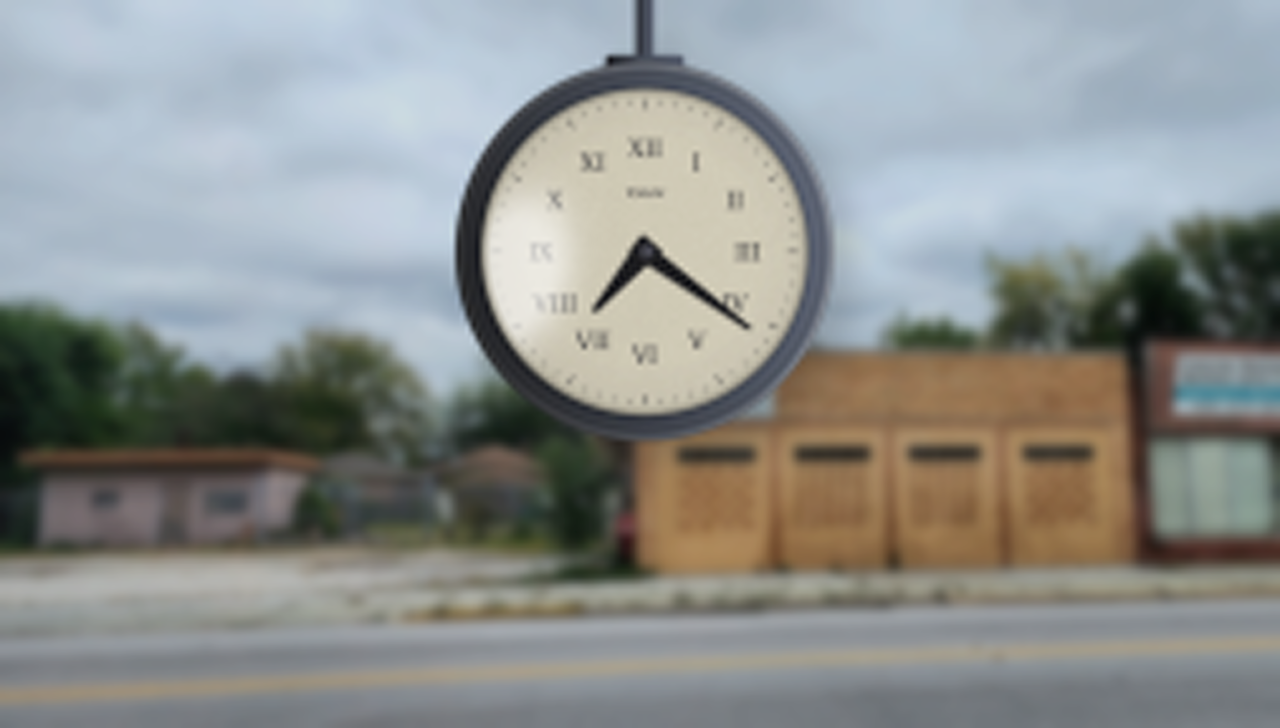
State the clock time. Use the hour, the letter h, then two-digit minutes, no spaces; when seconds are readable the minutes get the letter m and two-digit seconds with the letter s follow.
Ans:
7h21
